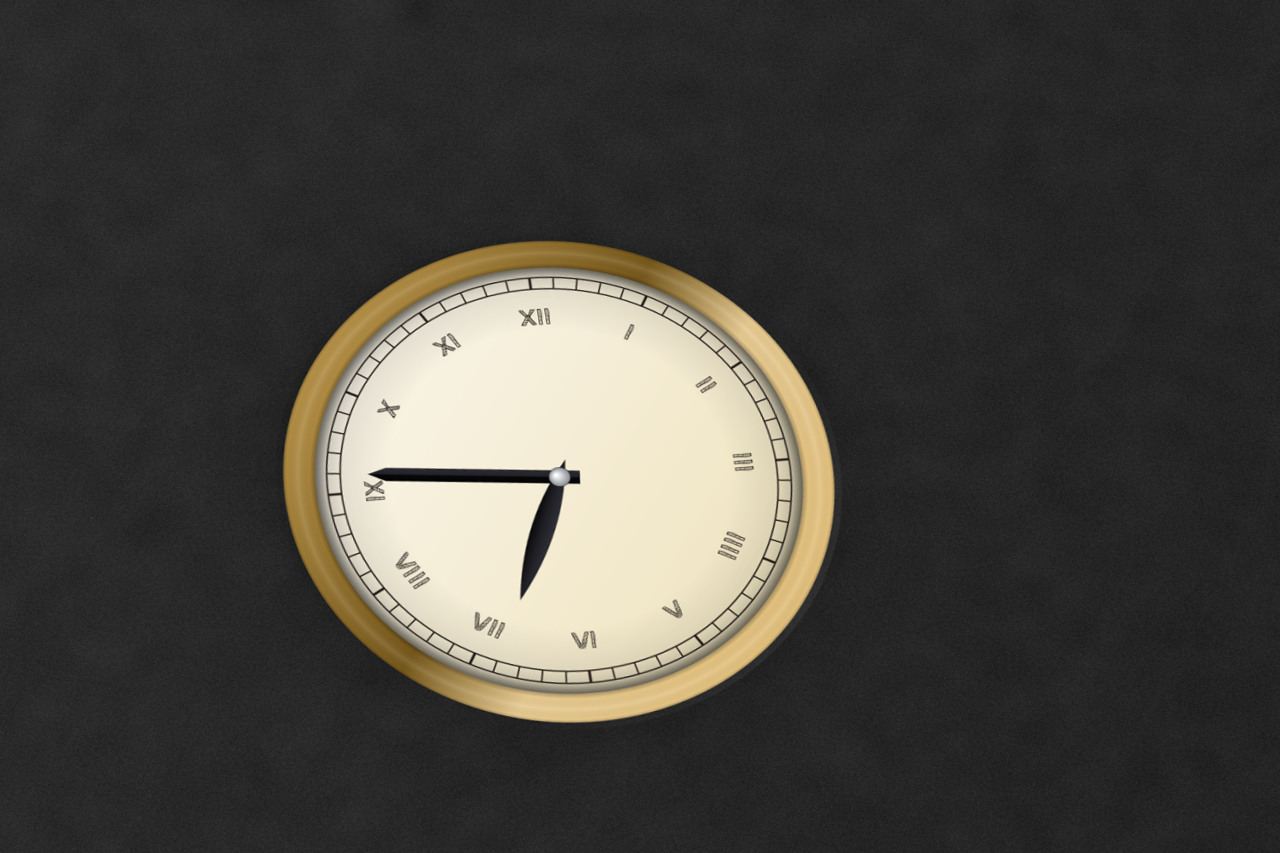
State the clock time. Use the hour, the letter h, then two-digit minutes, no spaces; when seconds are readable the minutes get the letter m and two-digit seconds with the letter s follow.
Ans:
6h46
